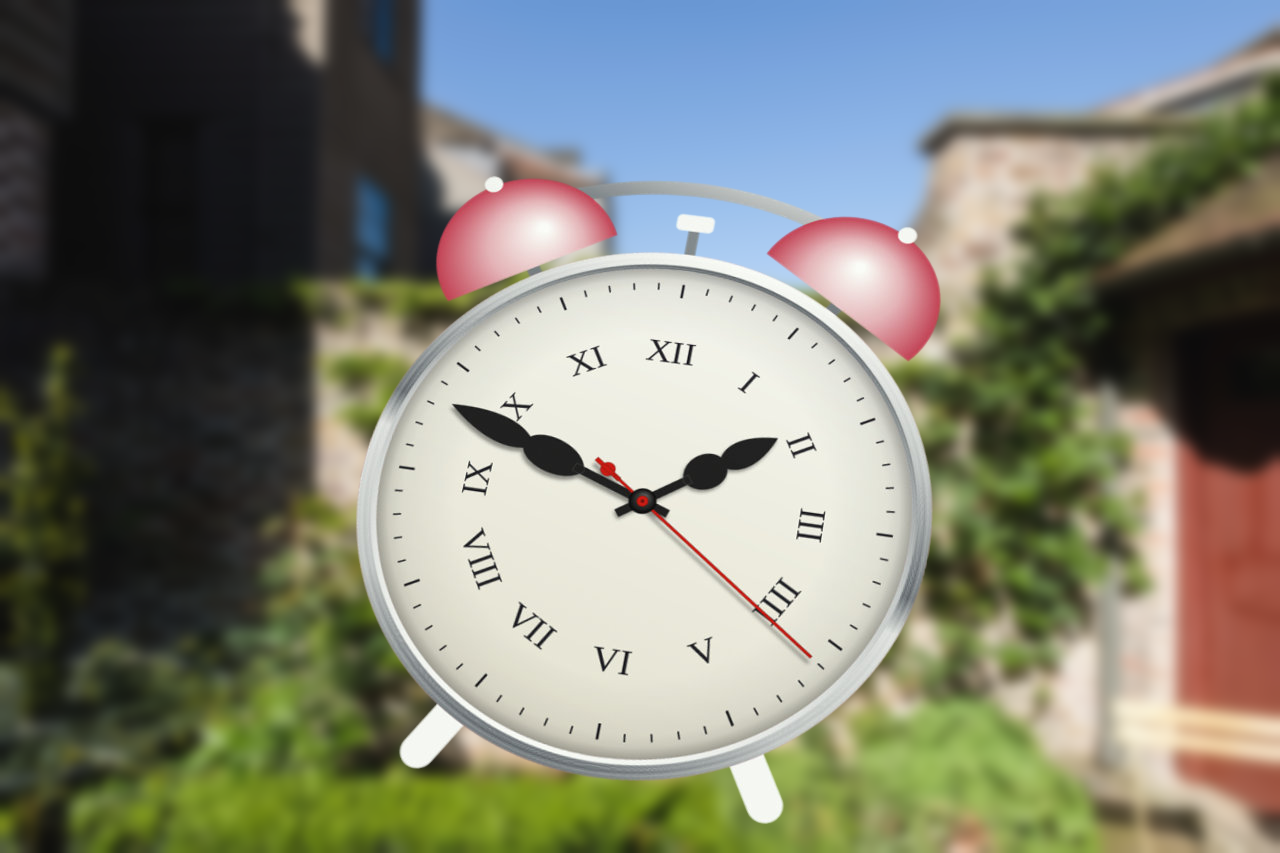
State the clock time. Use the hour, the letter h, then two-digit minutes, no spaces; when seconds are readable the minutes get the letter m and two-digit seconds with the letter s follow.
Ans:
1h48m21s
